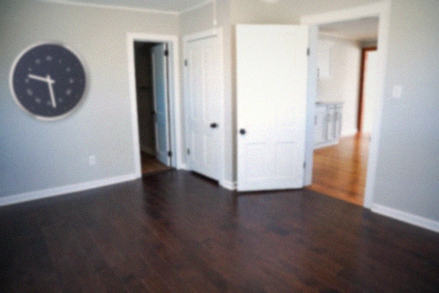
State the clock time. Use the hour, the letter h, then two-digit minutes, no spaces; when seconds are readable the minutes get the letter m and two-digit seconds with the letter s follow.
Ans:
9h28
